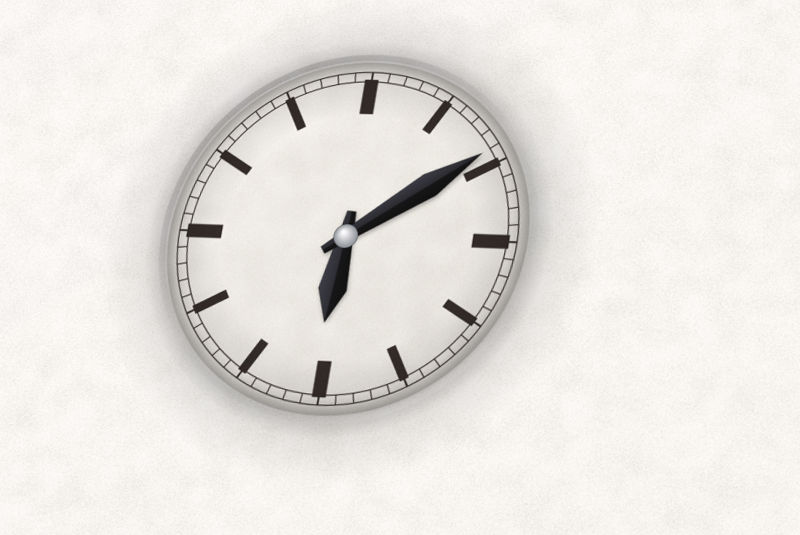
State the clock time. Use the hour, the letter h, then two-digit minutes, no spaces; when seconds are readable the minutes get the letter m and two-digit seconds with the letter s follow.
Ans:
6h09
